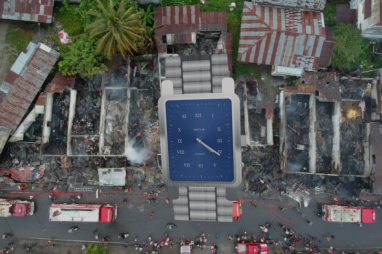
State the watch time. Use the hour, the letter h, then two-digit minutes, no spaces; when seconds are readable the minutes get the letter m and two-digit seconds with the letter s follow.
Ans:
4h21
